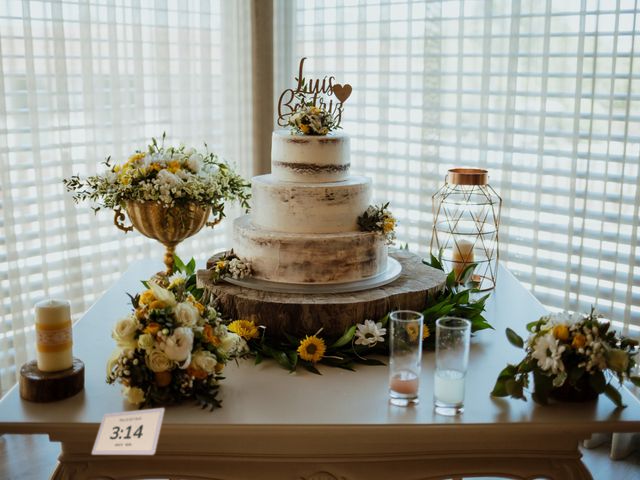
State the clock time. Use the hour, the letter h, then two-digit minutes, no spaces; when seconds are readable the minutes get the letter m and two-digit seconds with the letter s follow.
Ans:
3h14
